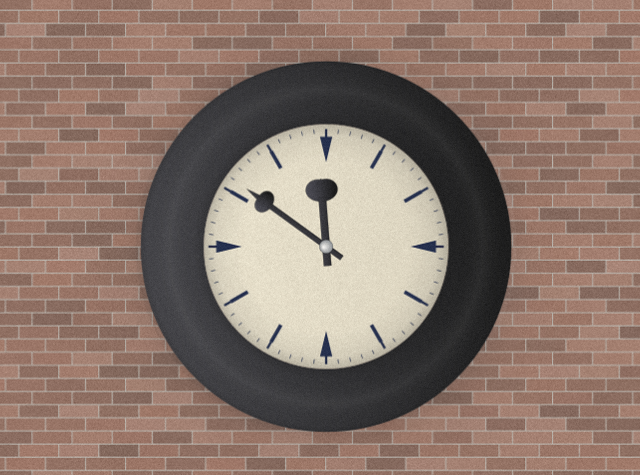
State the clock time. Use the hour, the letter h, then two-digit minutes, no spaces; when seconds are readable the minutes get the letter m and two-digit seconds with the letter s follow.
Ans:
11h51
